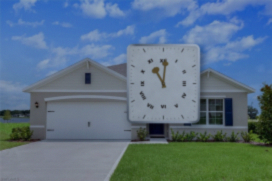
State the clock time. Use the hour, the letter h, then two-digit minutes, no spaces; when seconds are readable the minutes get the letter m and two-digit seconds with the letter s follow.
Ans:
11h01
